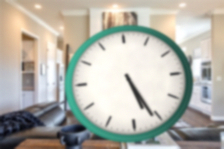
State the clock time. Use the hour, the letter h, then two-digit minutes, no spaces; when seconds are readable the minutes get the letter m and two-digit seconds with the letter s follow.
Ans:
5h26
